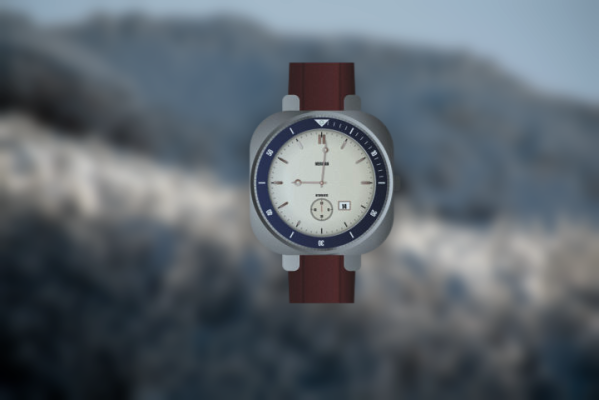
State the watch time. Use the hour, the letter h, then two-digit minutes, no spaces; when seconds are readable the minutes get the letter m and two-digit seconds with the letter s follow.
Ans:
9h01
